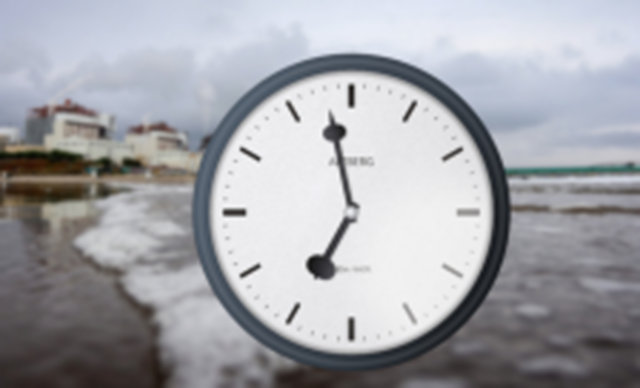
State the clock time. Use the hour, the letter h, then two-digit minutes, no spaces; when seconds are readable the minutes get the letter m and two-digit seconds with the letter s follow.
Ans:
6h58
